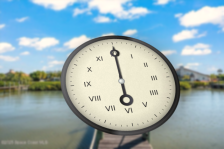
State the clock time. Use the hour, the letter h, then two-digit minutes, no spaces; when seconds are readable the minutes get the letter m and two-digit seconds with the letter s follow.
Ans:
6h00
